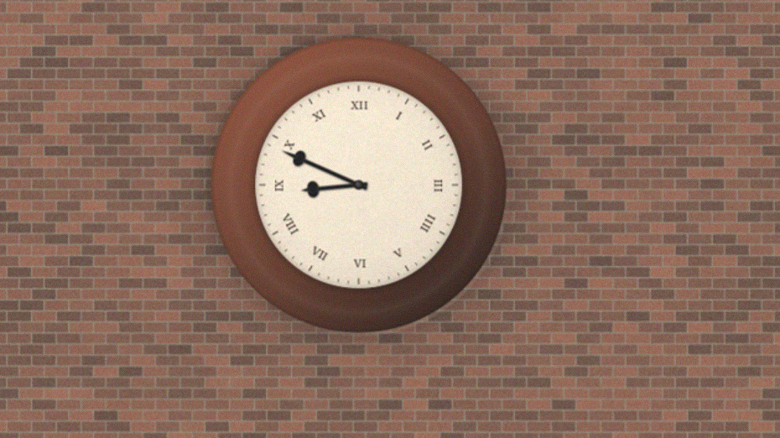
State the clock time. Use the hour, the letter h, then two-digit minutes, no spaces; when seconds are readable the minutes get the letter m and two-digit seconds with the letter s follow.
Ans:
8h49
